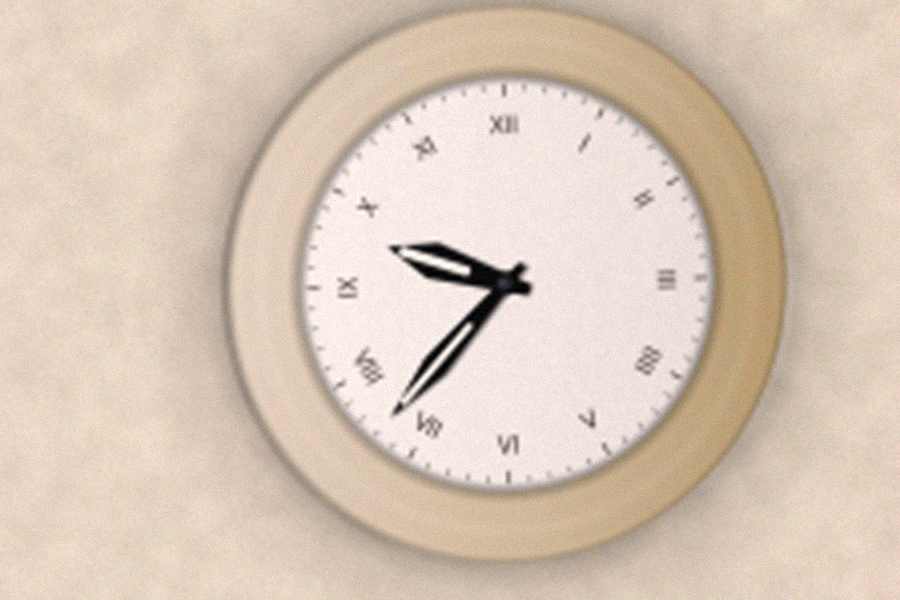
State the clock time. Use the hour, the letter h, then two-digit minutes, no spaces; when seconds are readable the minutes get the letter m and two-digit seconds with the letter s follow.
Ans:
9h37
